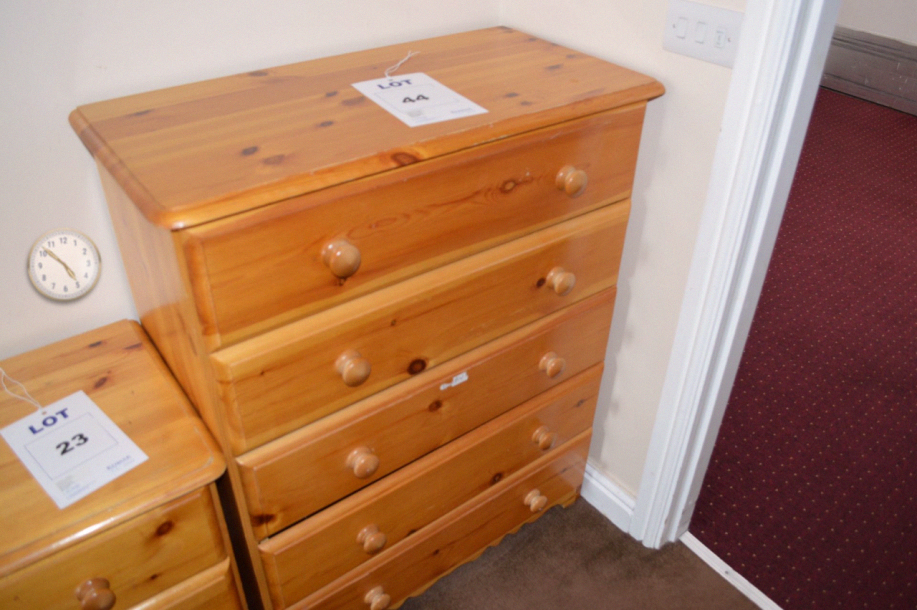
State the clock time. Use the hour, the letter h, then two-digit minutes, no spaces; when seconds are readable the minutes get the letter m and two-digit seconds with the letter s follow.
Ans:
4h52
